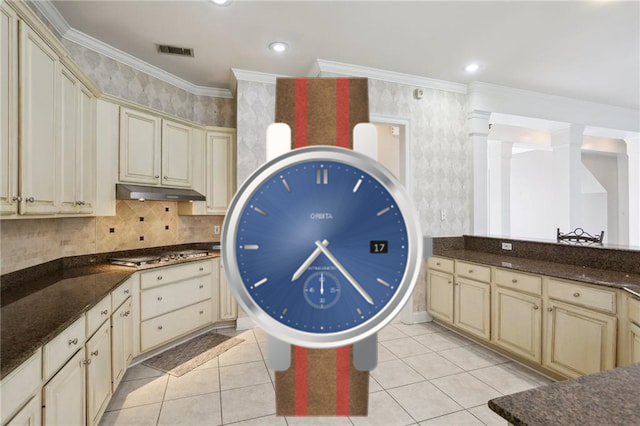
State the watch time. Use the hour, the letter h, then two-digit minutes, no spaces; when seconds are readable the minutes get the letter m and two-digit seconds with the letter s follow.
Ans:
7h23
